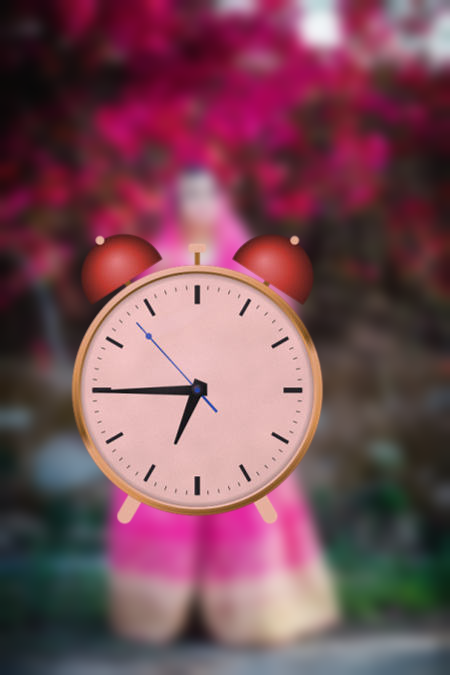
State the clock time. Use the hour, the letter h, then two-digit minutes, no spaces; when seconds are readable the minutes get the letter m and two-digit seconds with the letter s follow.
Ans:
6h44m53s
